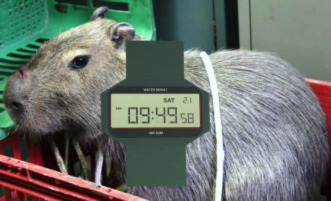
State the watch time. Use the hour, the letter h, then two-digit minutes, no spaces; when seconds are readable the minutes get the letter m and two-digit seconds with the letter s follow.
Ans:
9h49m58s
